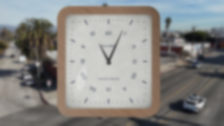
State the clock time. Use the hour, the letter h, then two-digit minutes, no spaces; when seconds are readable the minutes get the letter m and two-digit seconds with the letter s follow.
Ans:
11h04
